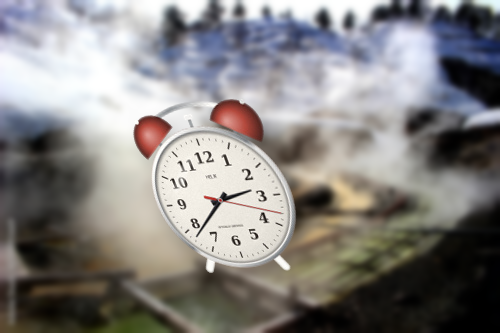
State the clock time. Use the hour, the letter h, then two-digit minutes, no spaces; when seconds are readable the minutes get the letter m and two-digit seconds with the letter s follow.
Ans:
2h38m18s
